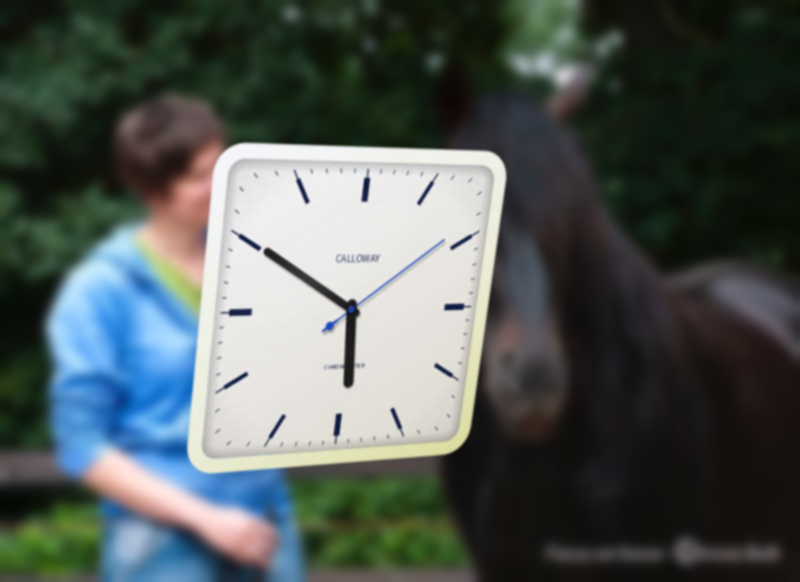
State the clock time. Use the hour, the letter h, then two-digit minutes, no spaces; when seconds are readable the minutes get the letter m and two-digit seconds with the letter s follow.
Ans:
5h50m09s
